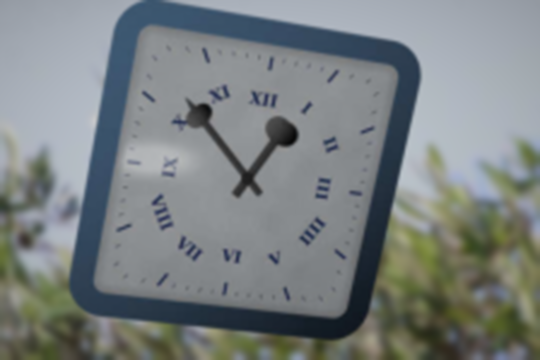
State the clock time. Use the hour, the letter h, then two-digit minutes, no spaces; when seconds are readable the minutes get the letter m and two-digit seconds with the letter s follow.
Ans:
12h52
